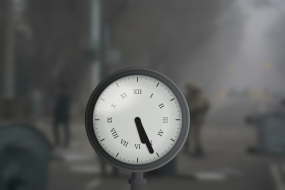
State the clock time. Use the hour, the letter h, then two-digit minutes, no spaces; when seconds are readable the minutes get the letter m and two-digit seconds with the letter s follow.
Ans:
5h26
